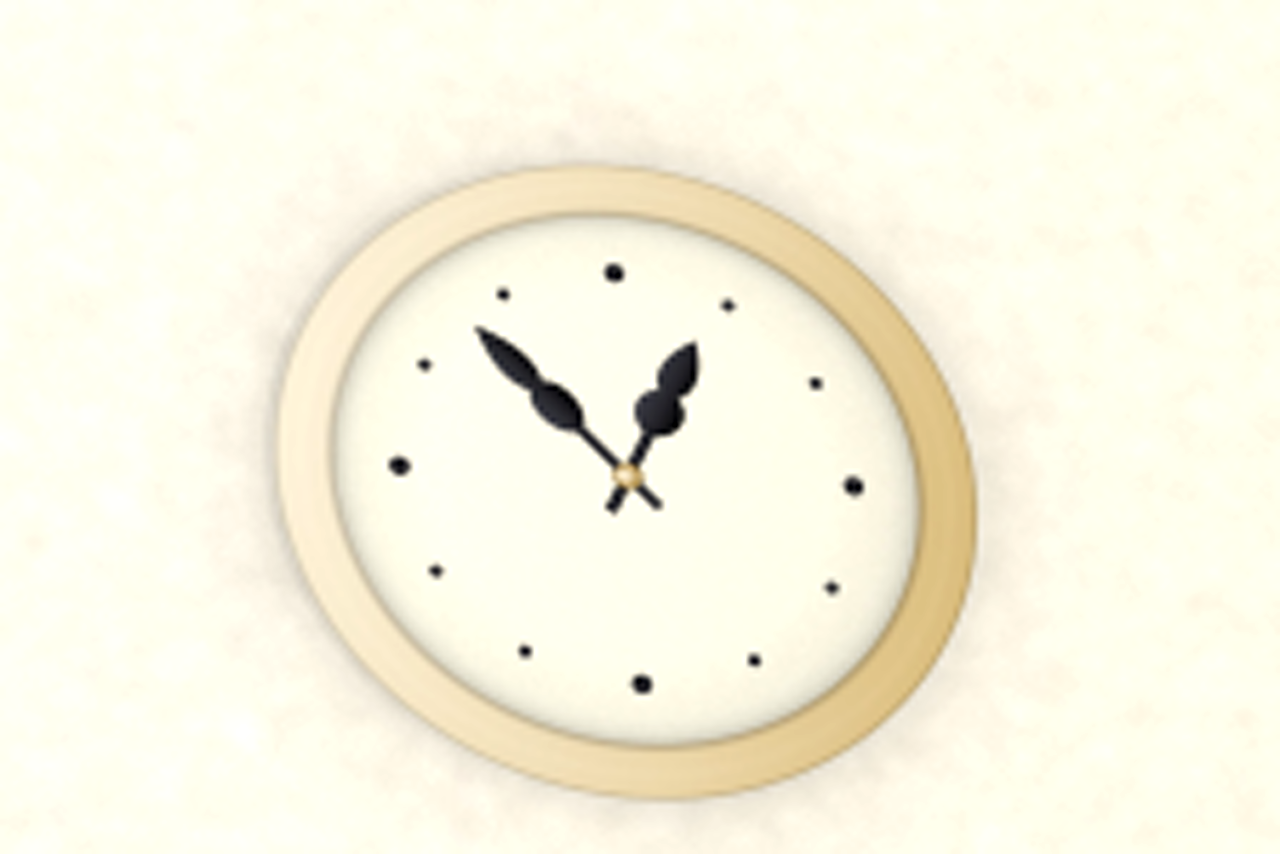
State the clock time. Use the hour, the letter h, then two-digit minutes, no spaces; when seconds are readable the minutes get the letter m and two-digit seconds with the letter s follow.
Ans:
12h53
